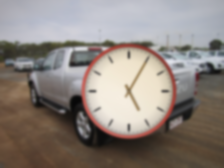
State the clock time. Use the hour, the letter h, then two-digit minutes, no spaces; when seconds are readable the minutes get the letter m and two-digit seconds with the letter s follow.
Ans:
5h05
